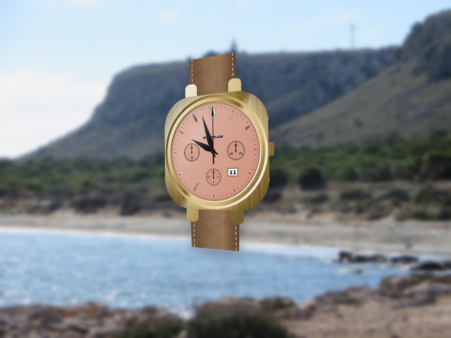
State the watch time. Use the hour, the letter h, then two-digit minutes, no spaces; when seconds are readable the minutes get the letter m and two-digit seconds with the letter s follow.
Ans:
9h57
